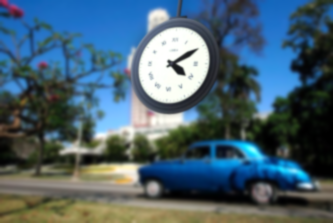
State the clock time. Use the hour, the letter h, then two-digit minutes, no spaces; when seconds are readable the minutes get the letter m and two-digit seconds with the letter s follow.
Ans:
4h10
